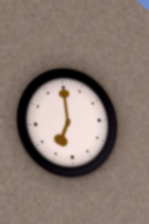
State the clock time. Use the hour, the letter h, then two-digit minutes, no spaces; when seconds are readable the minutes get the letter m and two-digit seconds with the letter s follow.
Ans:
7h00
